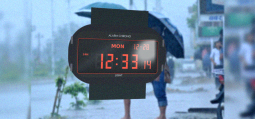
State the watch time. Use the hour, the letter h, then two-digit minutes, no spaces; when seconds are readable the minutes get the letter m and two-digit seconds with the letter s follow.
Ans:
12h33m14s
